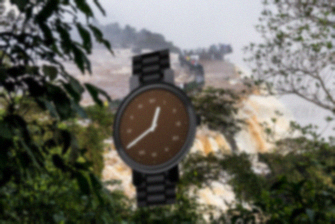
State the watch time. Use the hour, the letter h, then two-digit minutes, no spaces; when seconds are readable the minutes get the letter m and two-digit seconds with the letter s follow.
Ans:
12h40
